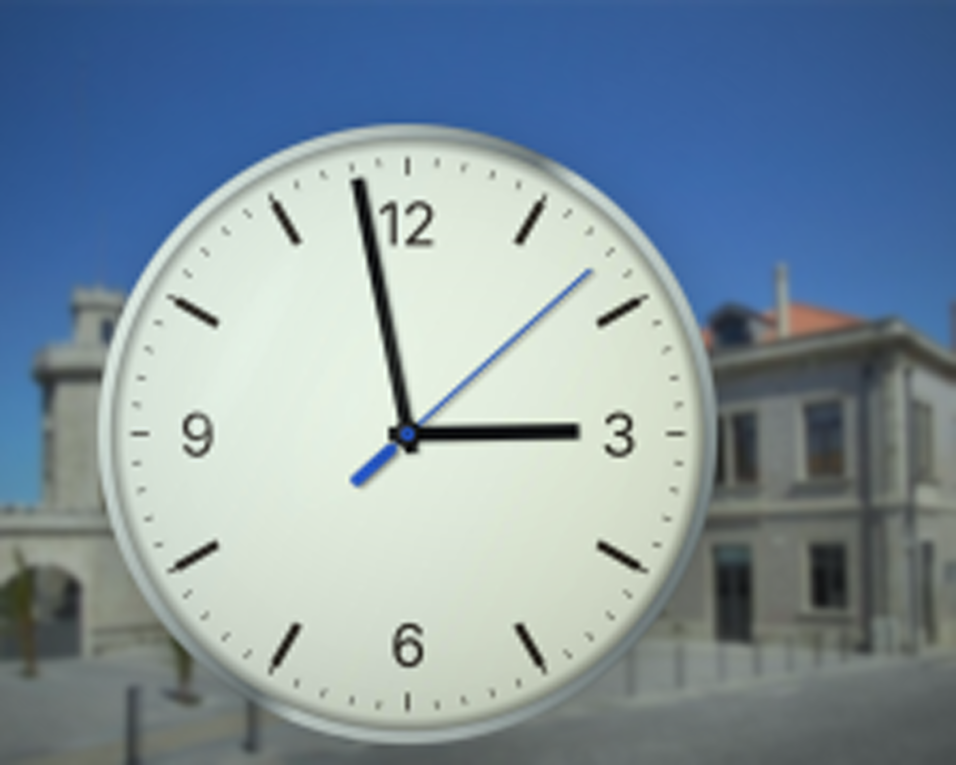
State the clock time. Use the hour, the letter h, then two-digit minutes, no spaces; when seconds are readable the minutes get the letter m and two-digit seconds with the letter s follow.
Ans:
2h58m08s
